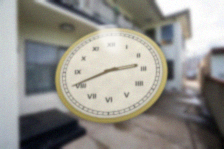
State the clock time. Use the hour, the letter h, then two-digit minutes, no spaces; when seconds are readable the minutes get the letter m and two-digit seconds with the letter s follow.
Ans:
2h41
